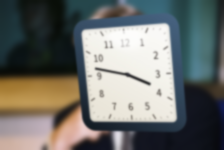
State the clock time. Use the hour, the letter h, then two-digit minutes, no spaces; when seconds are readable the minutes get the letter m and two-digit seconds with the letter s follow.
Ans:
3h47
